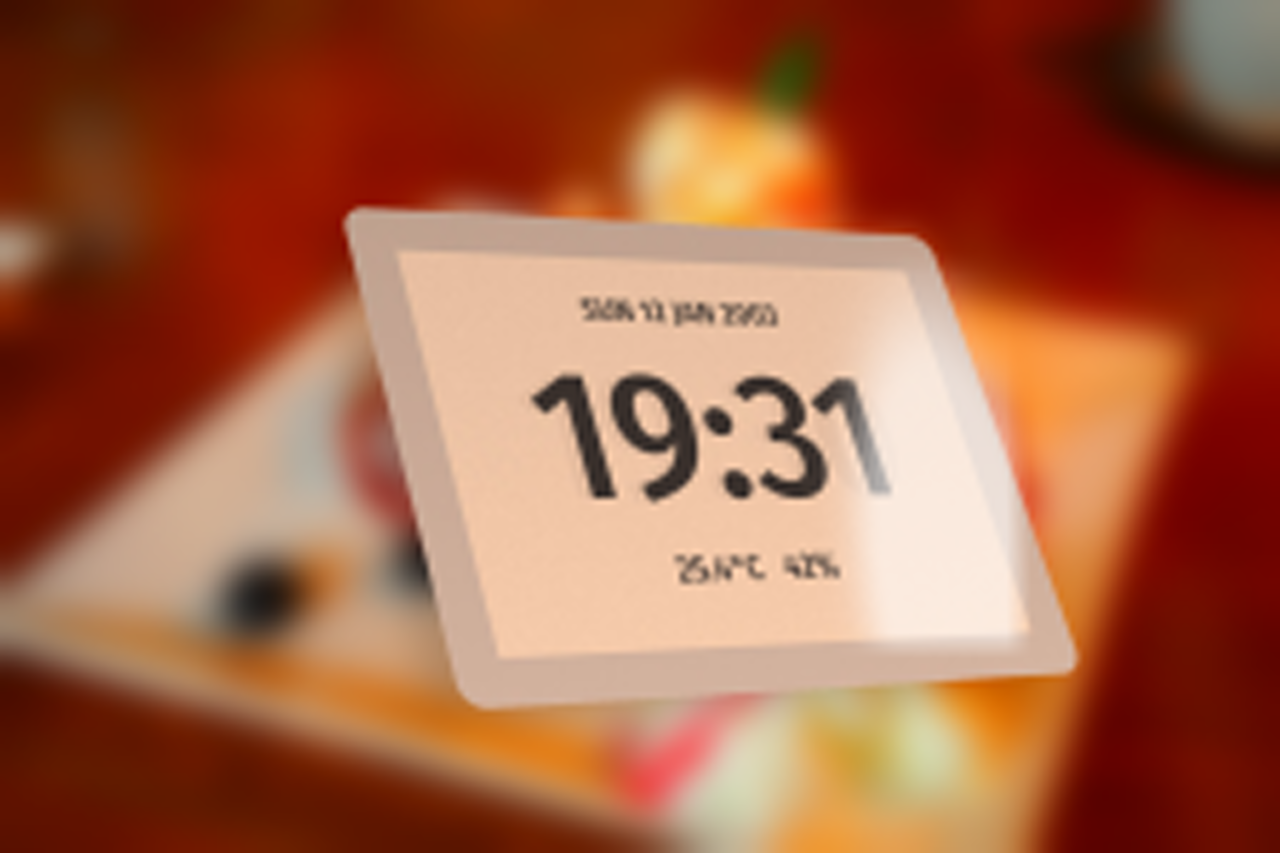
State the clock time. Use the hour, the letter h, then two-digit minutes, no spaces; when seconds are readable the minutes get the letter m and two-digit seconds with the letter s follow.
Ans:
19h31
